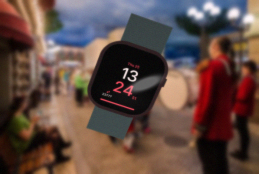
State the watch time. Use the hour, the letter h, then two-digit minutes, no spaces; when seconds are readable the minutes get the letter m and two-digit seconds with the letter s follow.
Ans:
13h24
